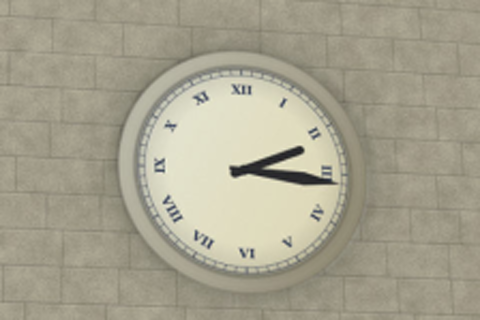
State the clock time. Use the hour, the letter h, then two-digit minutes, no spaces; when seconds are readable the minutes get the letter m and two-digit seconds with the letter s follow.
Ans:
2h16
